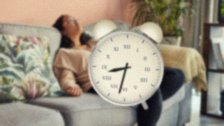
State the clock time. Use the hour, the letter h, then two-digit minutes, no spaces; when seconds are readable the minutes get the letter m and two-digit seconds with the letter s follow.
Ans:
8h32
